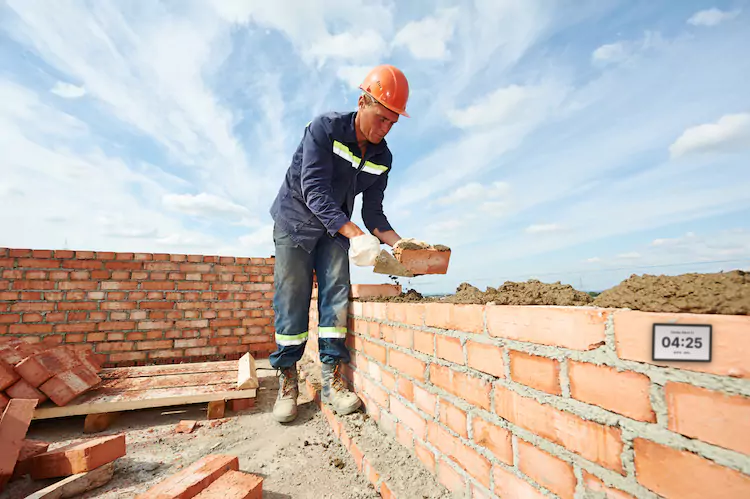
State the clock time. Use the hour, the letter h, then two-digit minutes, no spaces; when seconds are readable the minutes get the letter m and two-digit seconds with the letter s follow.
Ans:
4h25
